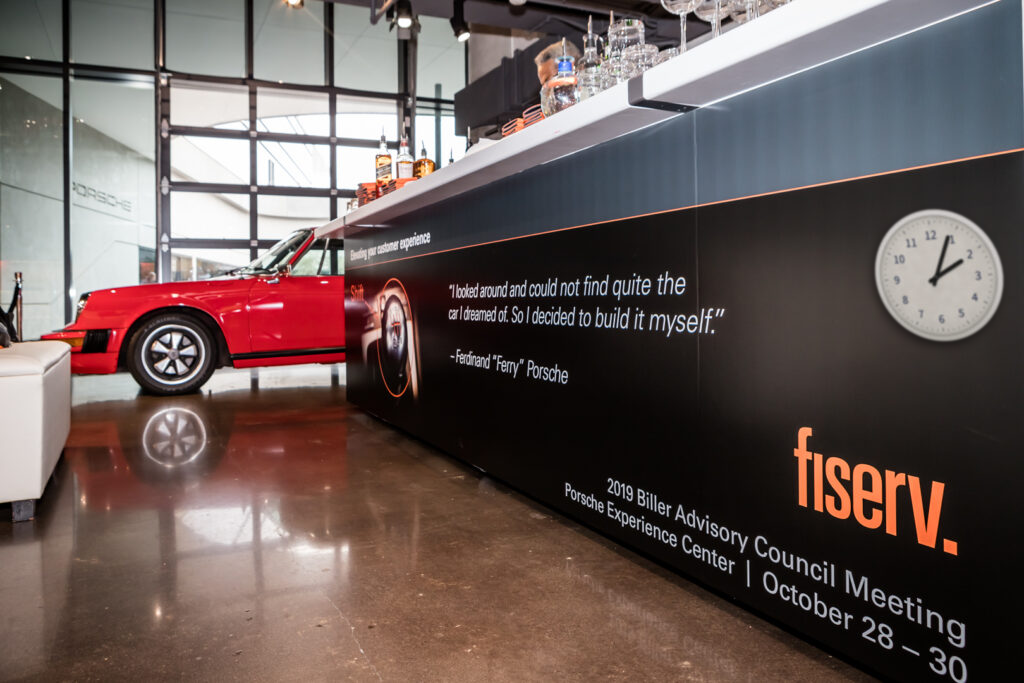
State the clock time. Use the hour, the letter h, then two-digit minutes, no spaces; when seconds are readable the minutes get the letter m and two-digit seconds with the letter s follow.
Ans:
2h04
